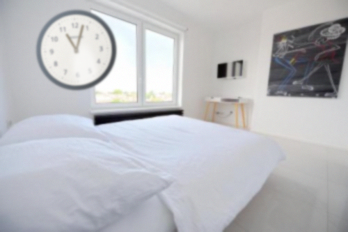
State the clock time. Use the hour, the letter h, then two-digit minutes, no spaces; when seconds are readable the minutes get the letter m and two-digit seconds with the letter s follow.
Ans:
11h03
